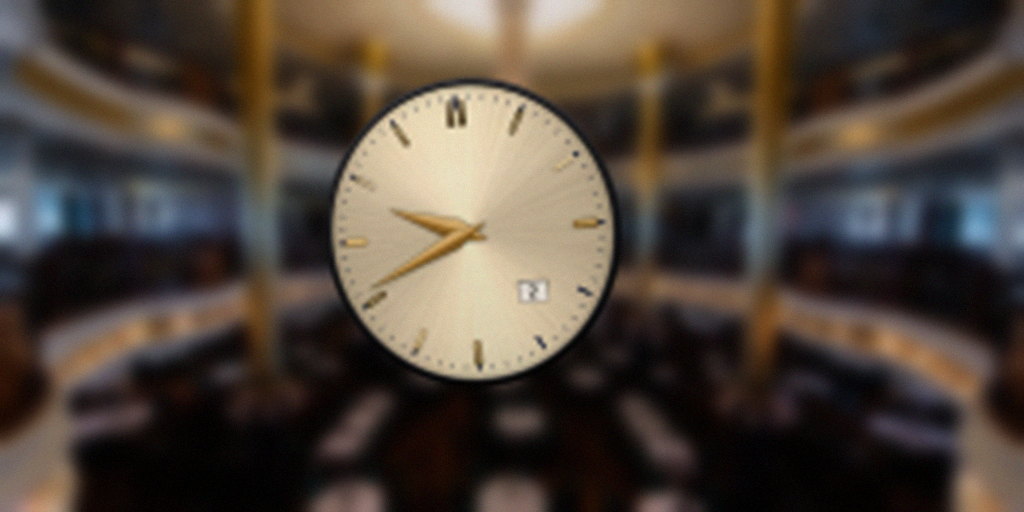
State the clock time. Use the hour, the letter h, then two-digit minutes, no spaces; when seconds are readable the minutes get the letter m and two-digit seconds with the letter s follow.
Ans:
9h41
